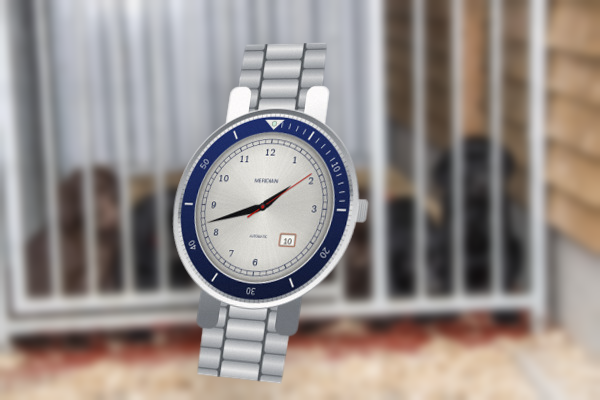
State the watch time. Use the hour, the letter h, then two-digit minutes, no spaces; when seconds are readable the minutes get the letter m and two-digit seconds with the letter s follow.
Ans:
1h42m09s
